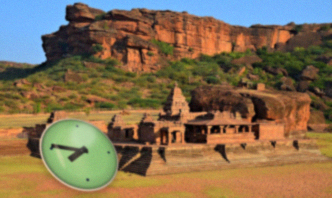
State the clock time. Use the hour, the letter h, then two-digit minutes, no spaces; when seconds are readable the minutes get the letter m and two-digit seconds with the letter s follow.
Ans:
7h46
